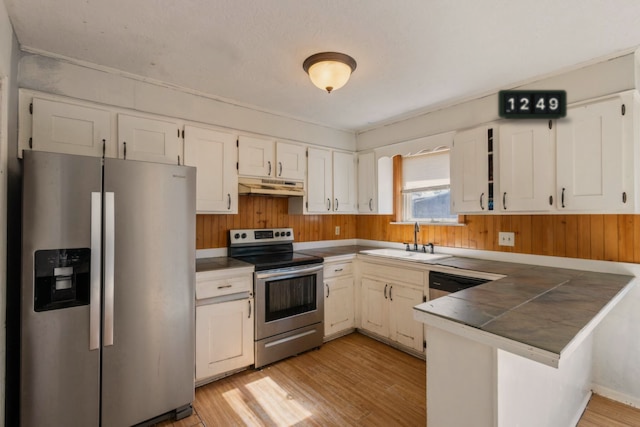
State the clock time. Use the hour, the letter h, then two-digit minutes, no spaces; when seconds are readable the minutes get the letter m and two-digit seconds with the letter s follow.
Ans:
12h49
